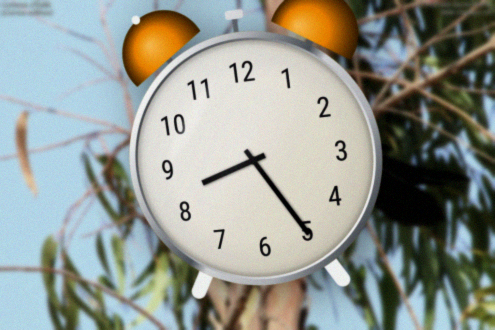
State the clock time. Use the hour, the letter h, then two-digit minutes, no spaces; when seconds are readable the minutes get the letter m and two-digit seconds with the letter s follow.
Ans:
8h25
